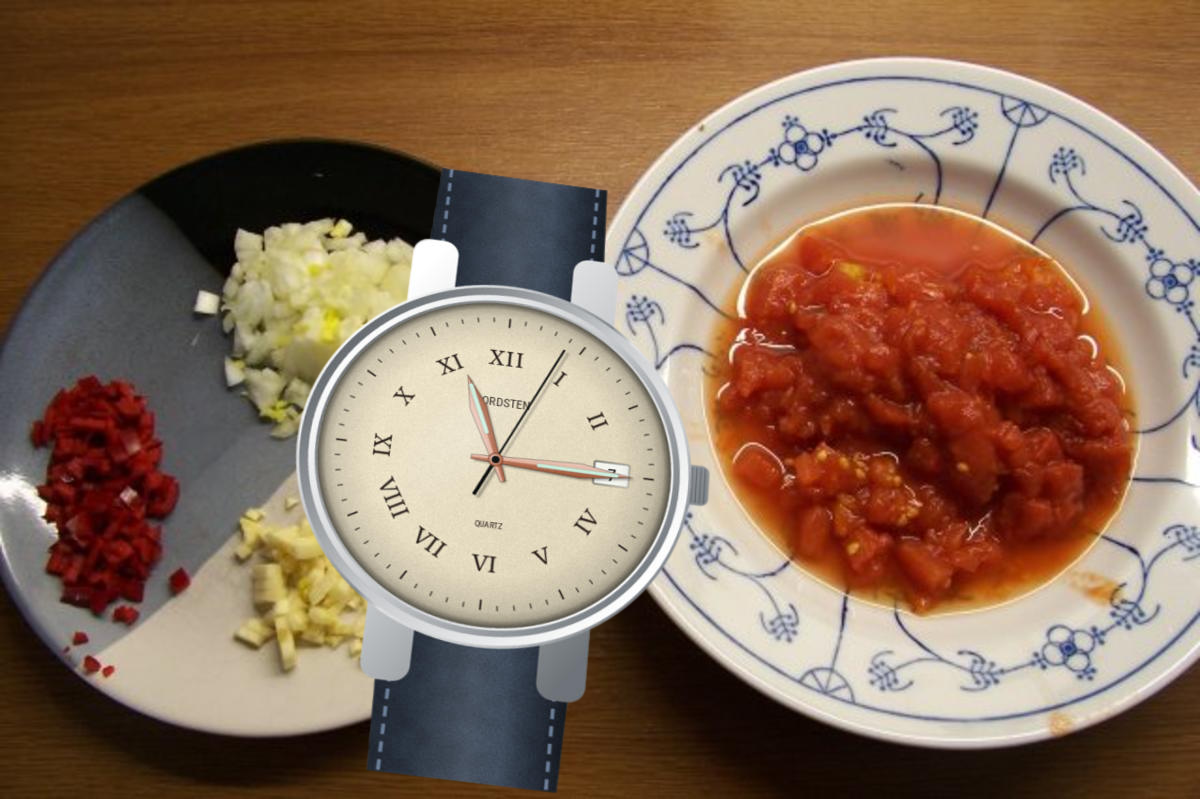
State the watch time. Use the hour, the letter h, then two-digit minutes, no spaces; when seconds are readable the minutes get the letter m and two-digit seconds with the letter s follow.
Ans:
11h15m04s
